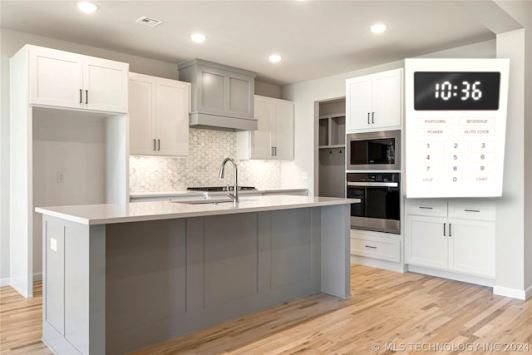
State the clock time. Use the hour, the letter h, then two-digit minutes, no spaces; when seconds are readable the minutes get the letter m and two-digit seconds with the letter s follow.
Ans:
10h36
